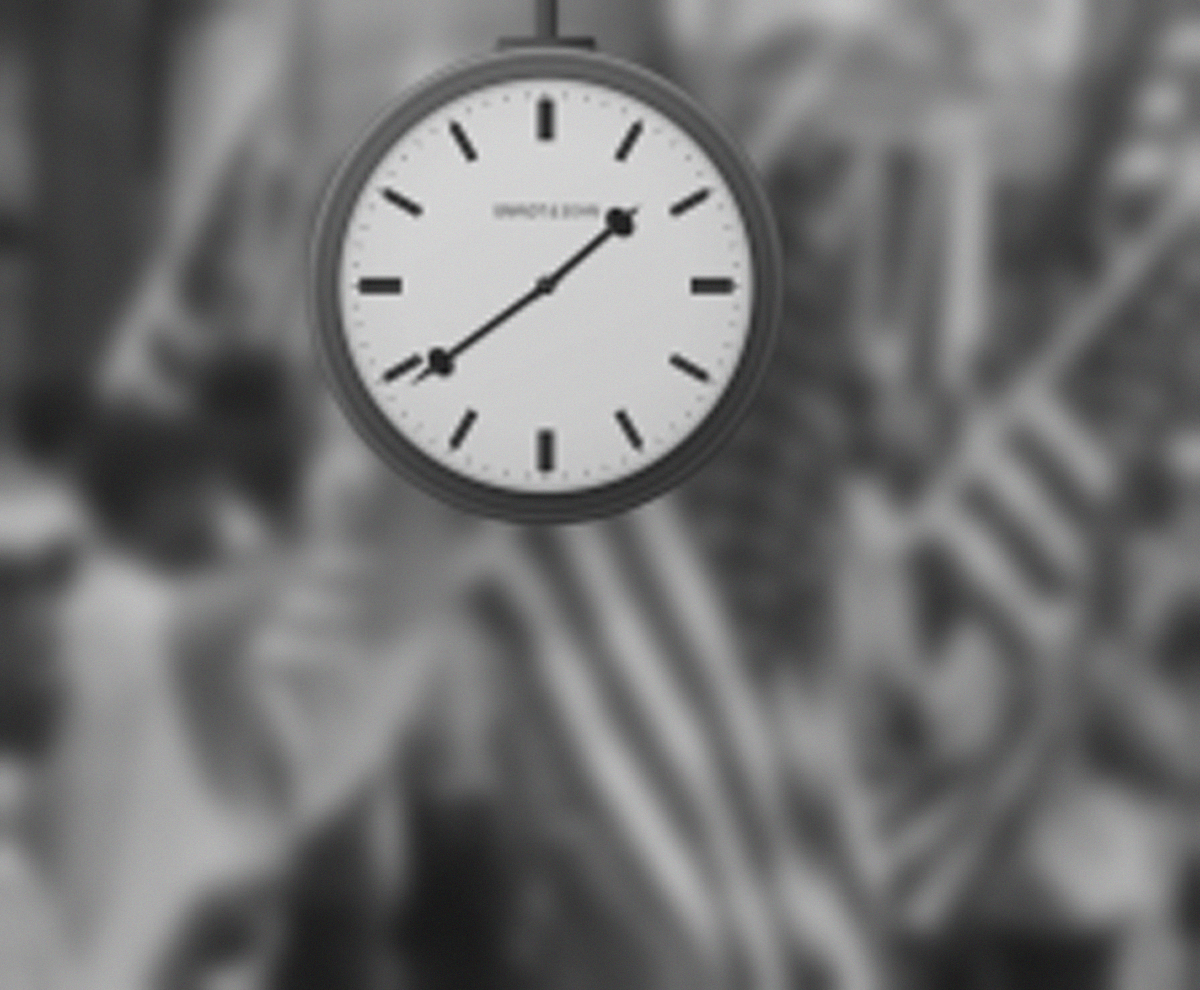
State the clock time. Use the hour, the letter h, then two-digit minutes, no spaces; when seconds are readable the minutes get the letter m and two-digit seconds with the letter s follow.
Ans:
1h39
